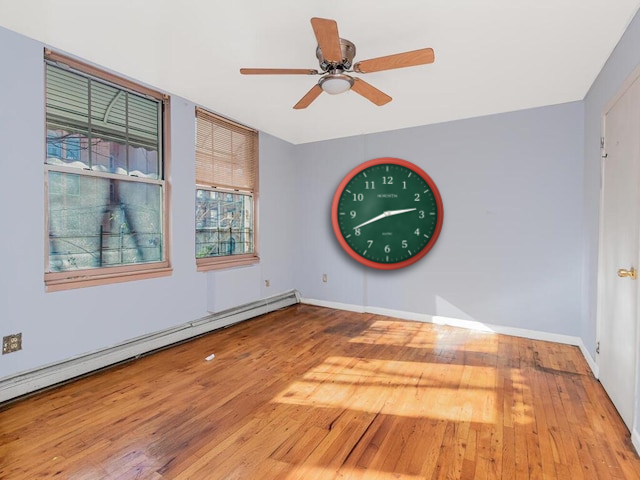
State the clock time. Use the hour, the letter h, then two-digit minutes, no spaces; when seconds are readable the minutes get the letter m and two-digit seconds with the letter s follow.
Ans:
2h41
